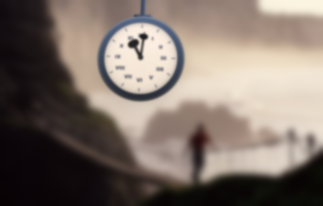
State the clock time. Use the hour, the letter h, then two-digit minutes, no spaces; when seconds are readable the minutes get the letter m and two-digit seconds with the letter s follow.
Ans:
11h01
